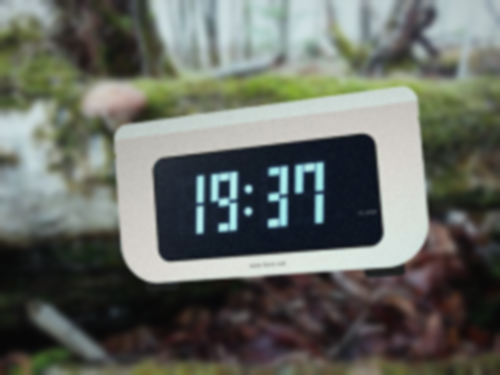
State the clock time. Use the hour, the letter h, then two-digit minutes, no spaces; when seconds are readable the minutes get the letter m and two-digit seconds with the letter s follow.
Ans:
19h37
